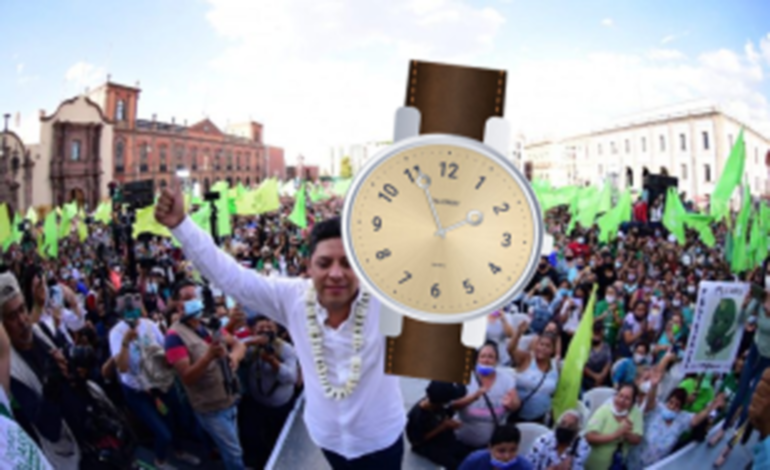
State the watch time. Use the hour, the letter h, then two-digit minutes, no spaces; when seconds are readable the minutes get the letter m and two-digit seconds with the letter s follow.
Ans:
1h56
